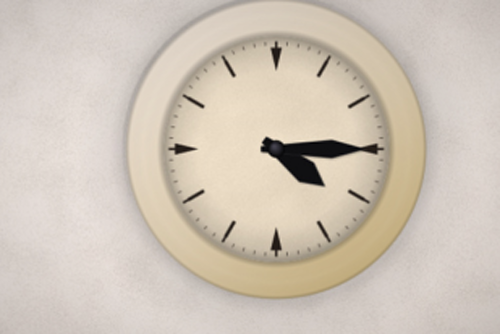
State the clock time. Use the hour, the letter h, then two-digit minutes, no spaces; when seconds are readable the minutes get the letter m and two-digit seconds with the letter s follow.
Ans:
4h15
